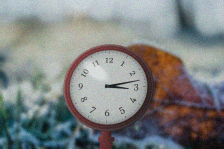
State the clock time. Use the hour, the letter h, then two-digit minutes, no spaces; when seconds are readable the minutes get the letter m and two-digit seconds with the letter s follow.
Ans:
3h13
